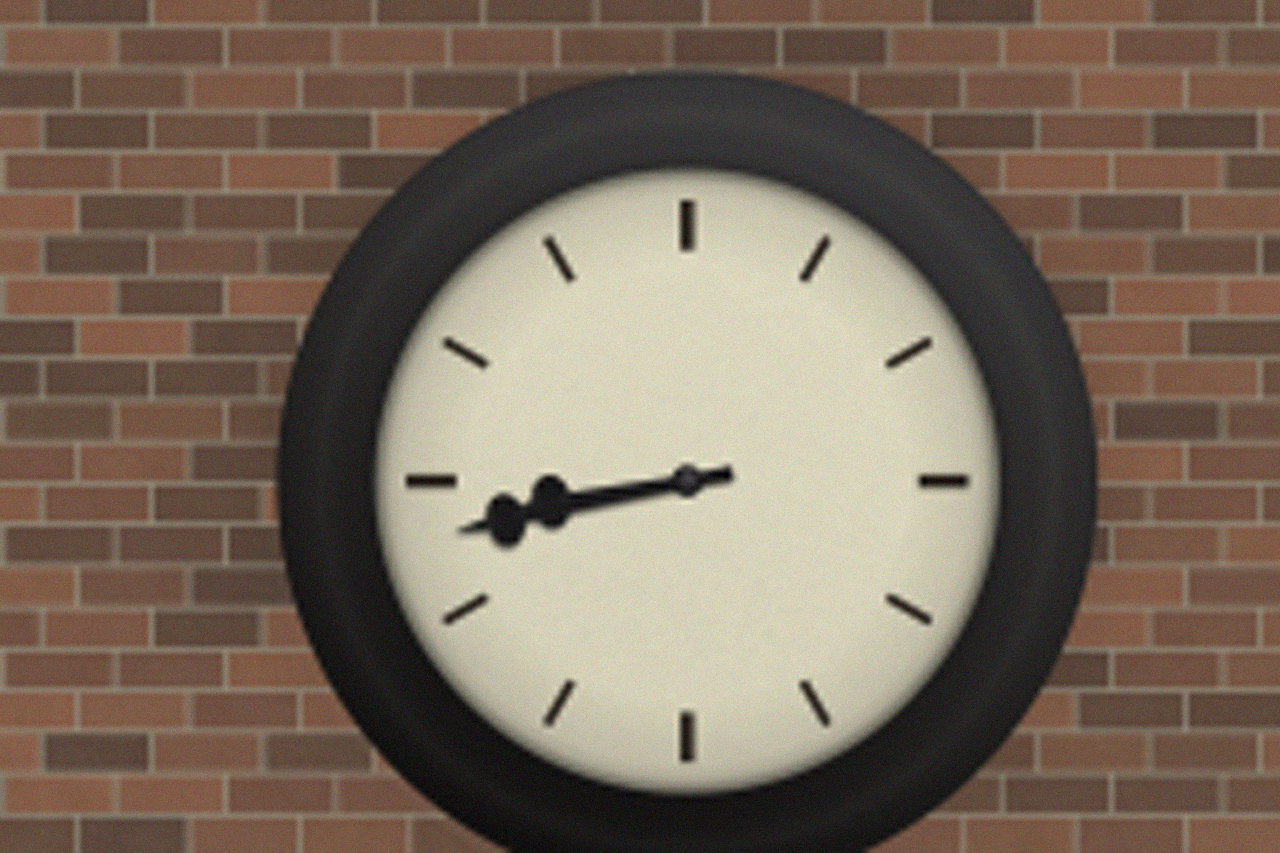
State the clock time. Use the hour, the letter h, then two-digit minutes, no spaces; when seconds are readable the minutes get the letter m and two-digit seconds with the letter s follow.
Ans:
8h43
